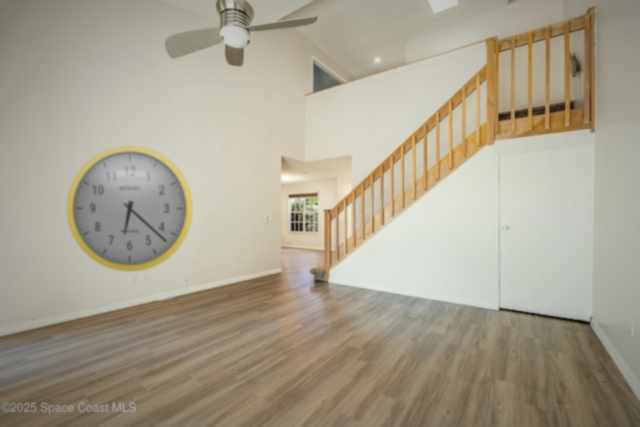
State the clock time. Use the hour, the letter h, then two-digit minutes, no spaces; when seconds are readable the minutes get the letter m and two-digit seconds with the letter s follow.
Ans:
6h22
